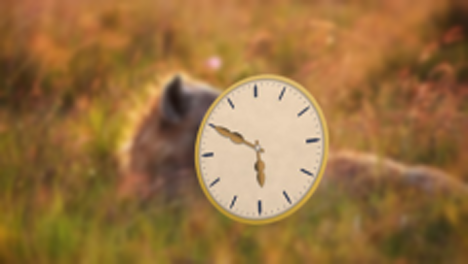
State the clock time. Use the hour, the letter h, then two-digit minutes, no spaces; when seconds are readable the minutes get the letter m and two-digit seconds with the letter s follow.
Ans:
5h50
